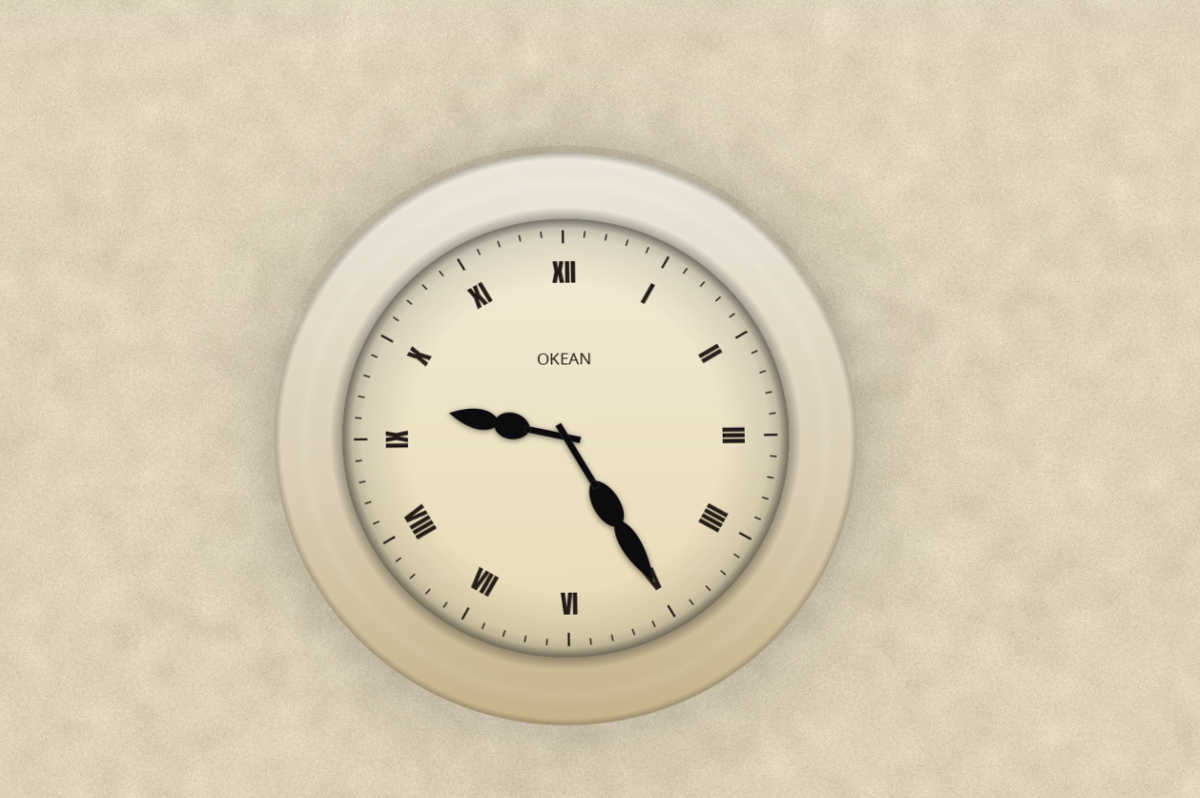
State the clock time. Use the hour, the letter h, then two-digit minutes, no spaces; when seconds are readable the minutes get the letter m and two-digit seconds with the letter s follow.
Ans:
9h25
